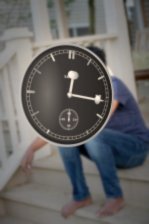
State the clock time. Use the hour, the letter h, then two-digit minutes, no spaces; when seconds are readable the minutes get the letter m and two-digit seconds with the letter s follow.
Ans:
12h16
